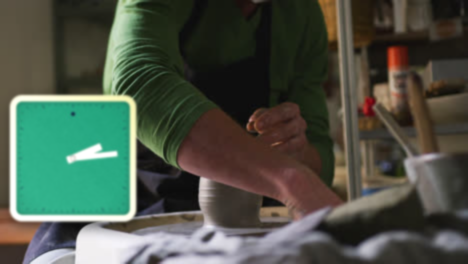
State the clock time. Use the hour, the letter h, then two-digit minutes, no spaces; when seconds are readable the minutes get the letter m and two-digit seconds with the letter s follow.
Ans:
2h14
